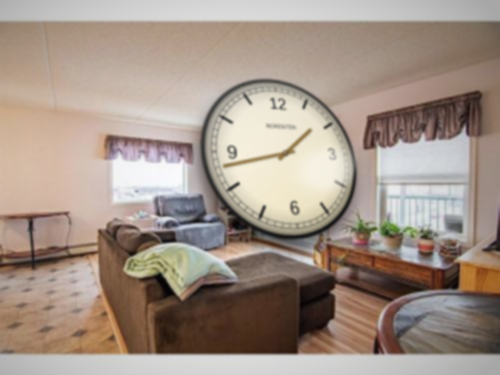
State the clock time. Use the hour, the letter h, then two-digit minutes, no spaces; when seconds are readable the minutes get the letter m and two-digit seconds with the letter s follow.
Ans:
1h43
